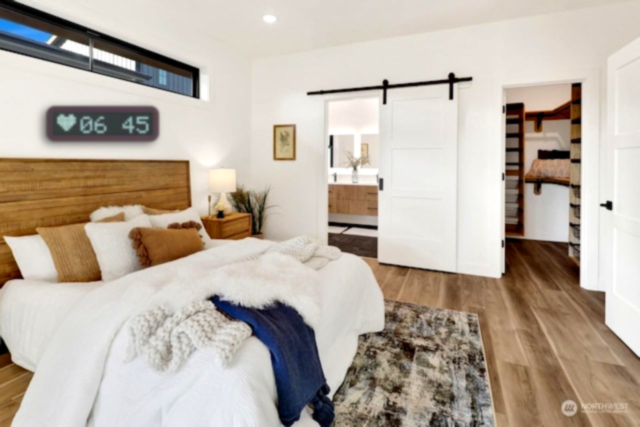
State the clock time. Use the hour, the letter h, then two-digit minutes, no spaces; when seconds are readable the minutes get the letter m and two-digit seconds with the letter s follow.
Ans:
6h45
